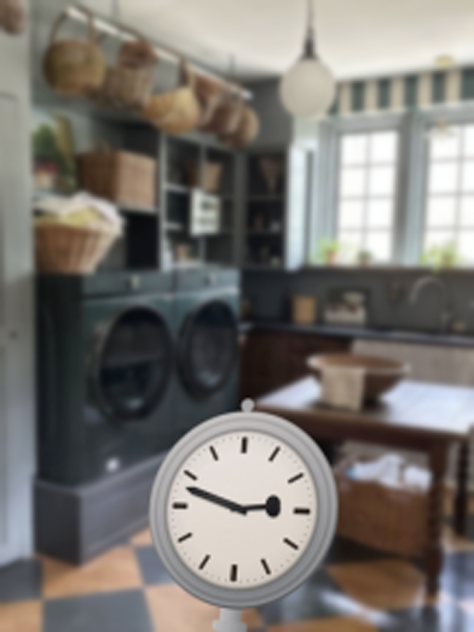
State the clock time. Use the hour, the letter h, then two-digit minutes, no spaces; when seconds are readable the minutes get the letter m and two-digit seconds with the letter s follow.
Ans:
2h48
